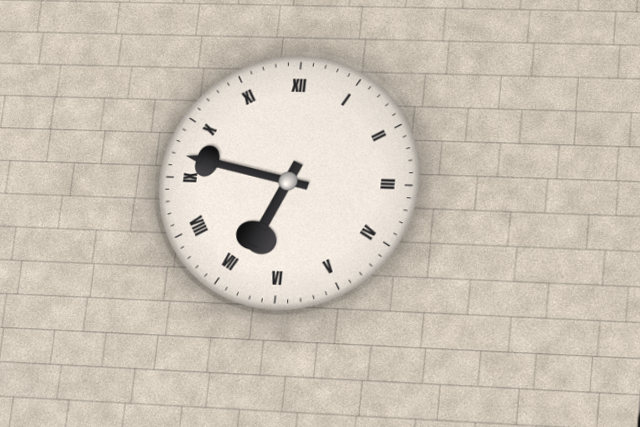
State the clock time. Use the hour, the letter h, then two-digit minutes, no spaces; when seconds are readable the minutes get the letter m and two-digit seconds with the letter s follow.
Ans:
6h47
